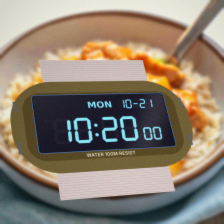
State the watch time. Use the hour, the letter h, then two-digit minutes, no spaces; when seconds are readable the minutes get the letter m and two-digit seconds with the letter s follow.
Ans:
10h20m00s
